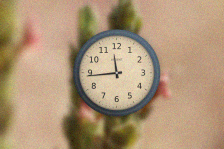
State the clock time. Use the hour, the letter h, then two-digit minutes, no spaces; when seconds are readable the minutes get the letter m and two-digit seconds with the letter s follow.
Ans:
11h44
